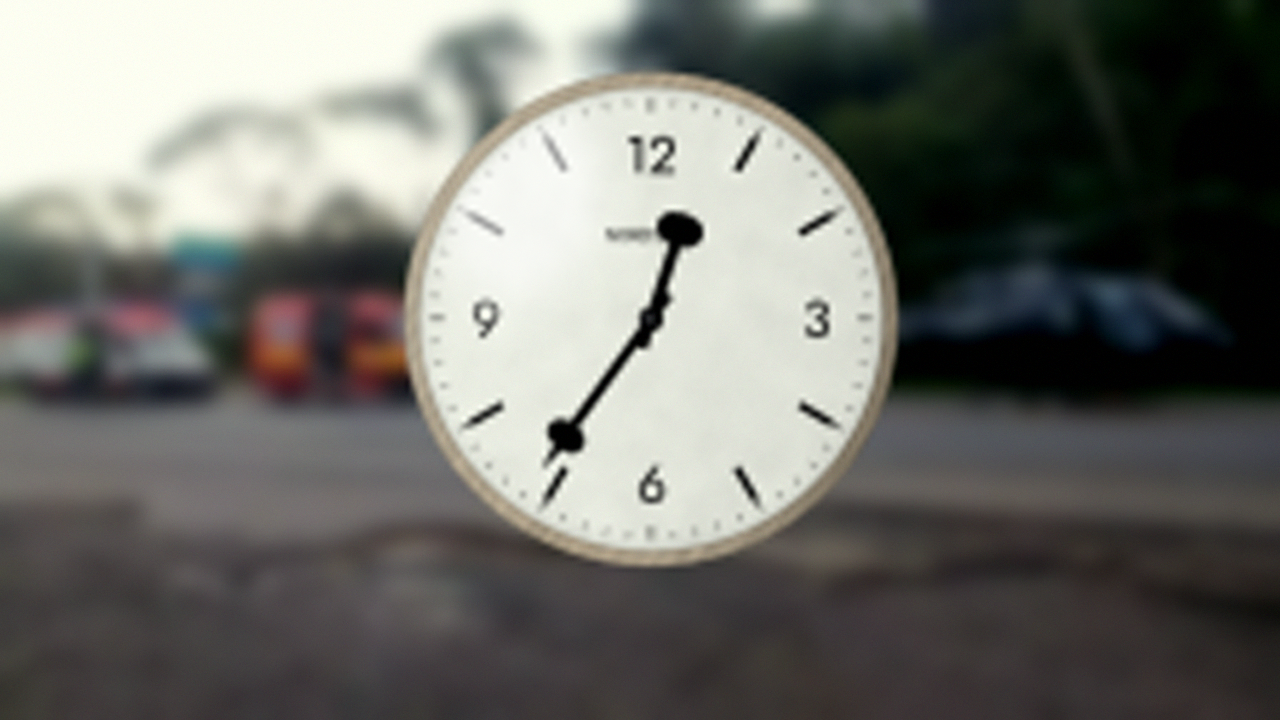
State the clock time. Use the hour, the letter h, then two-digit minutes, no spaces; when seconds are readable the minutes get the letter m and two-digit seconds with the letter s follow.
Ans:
12h36
